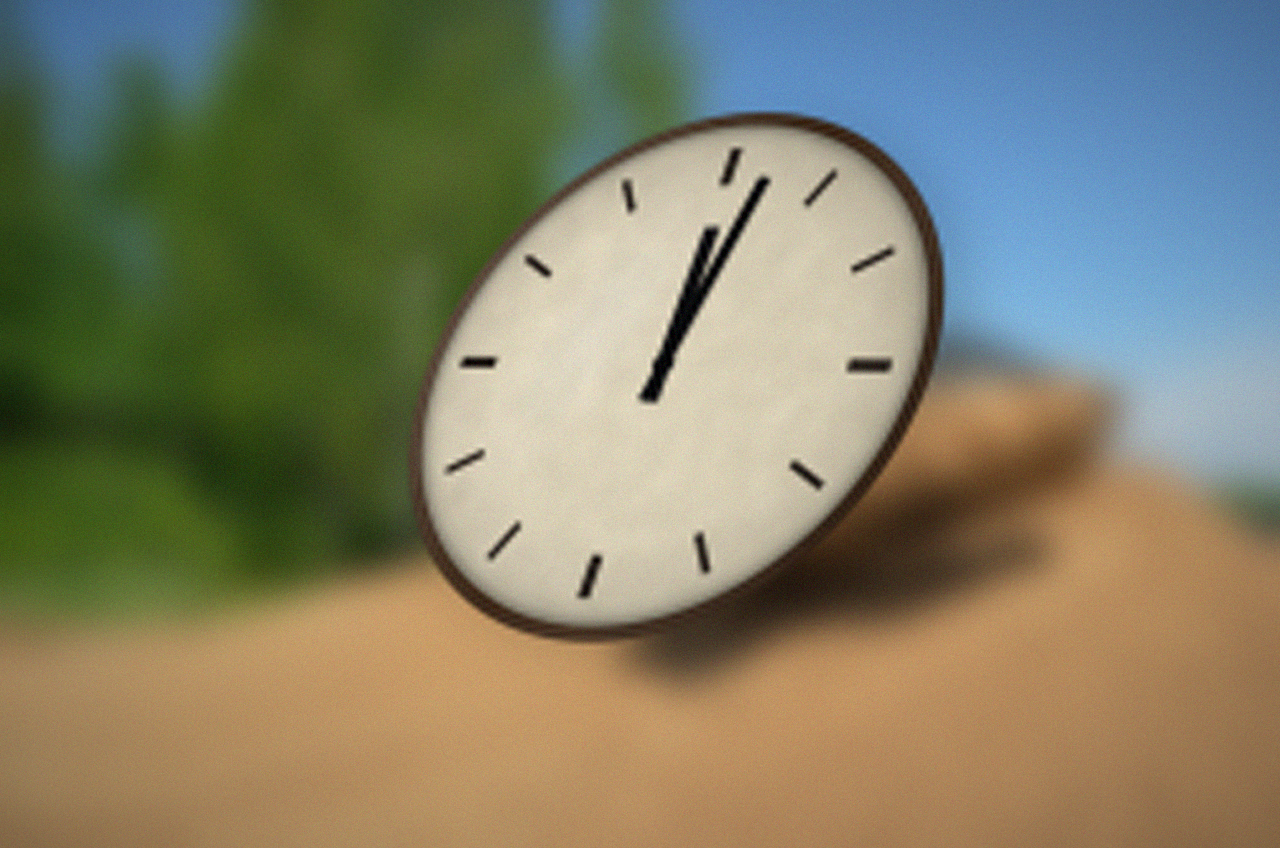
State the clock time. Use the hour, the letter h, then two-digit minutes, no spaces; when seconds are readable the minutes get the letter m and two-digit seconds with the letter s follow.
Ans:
12h02
